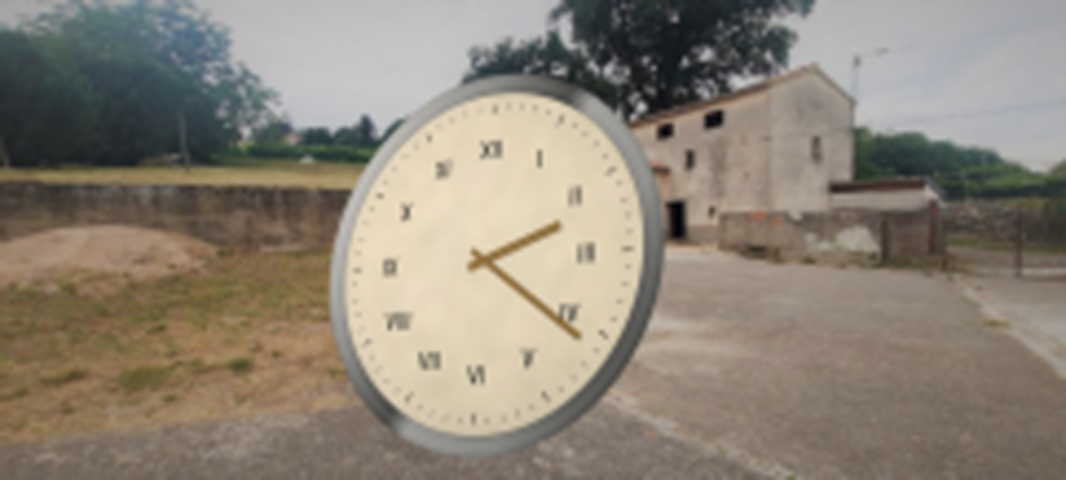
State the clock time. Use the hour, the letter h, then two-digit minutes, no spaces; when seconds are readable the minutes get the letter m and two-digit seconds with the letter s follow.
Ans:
2h21
